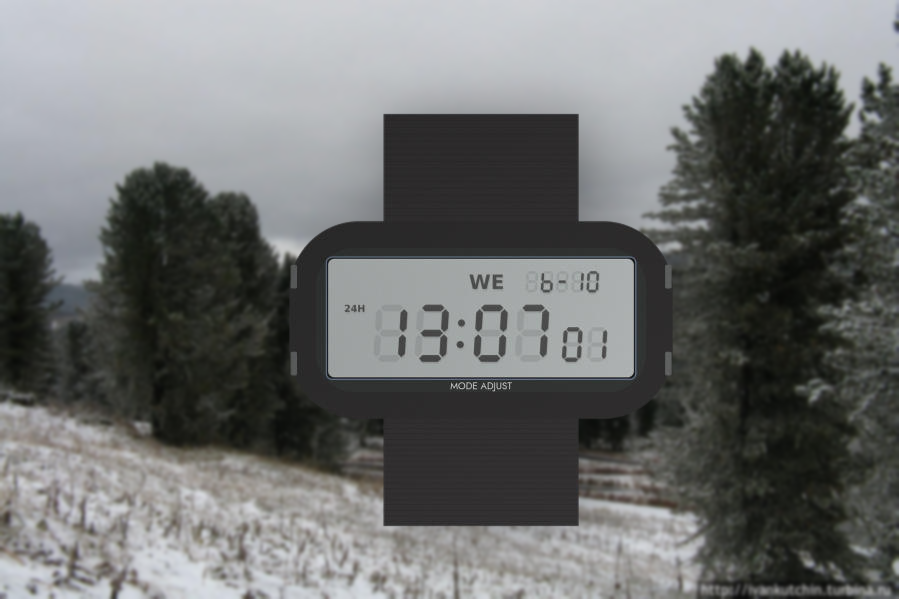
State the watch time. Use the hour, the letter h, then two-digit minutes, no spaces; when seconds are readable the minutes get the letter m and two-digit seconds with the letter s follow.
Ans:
13h07m01s
